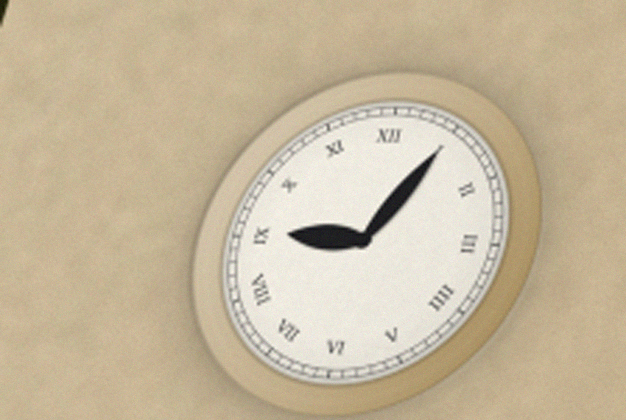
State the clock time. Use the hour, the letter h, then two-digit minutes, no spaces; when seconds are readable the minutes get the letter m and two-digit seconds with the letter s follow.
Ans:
9h05
